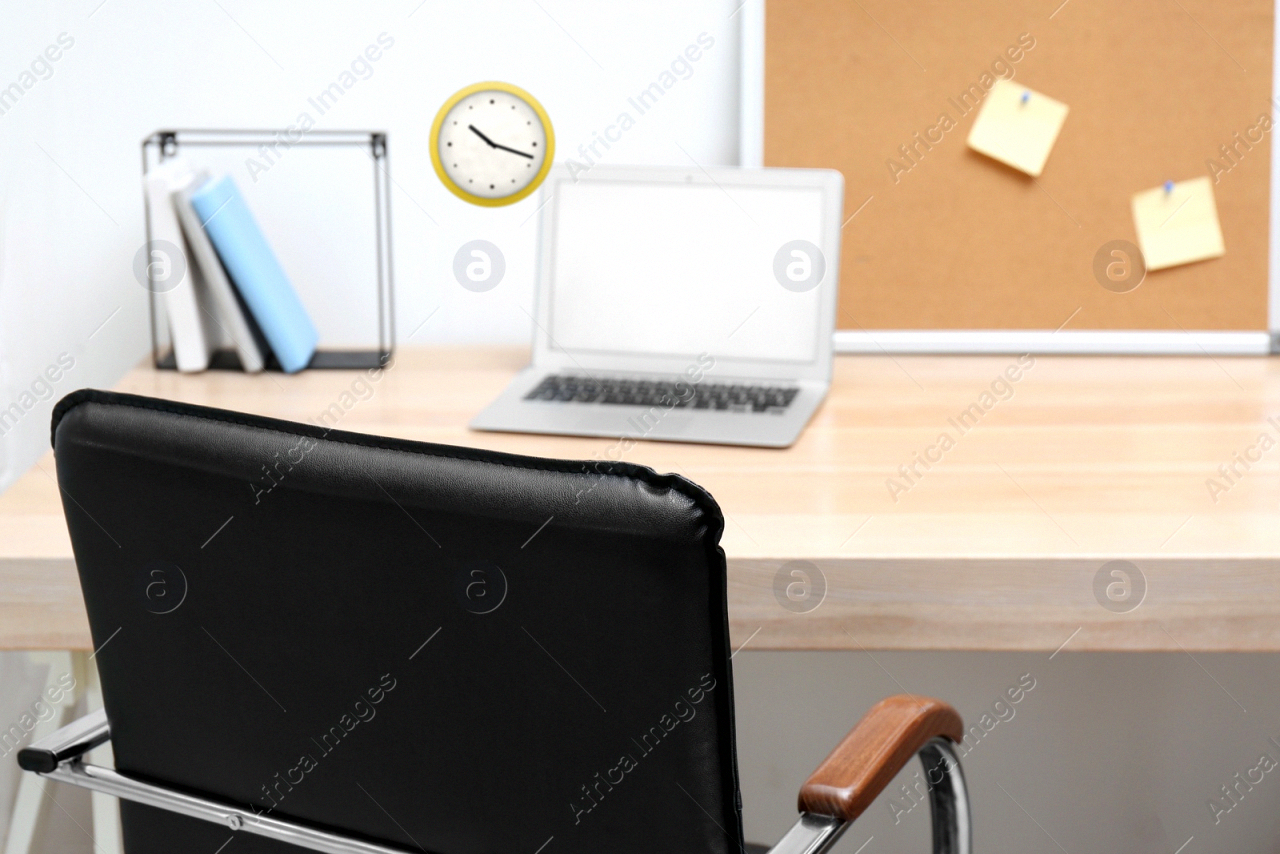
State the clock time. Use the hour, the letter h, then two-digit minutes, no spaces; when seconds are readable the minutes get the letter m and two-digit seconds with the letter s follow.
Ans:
10h18
